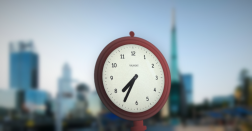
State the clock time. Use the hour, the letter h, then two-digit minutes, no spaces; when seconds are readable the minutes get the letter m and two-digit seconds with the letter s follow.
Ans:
7h35
